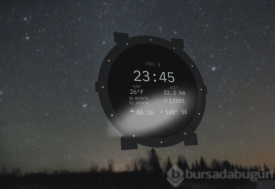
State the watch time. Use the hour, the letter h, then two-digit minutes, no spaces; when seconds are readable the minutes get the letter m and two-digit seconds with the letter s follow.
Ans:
23h45
